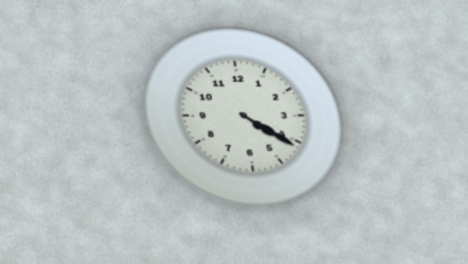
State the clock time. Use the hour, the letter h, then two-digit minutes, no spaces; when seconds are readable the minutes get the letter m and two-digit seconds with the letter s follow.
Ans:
4h21
